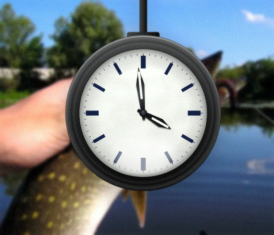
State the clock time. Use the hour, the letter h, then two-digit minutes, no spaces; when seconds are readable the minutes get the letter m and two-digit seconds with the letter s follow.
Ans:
3h59
